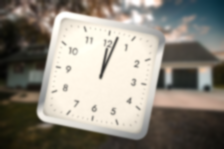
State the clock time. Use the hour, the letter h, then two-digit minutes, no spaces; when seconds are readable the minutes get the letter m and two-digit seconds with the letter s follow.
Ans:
12h02
